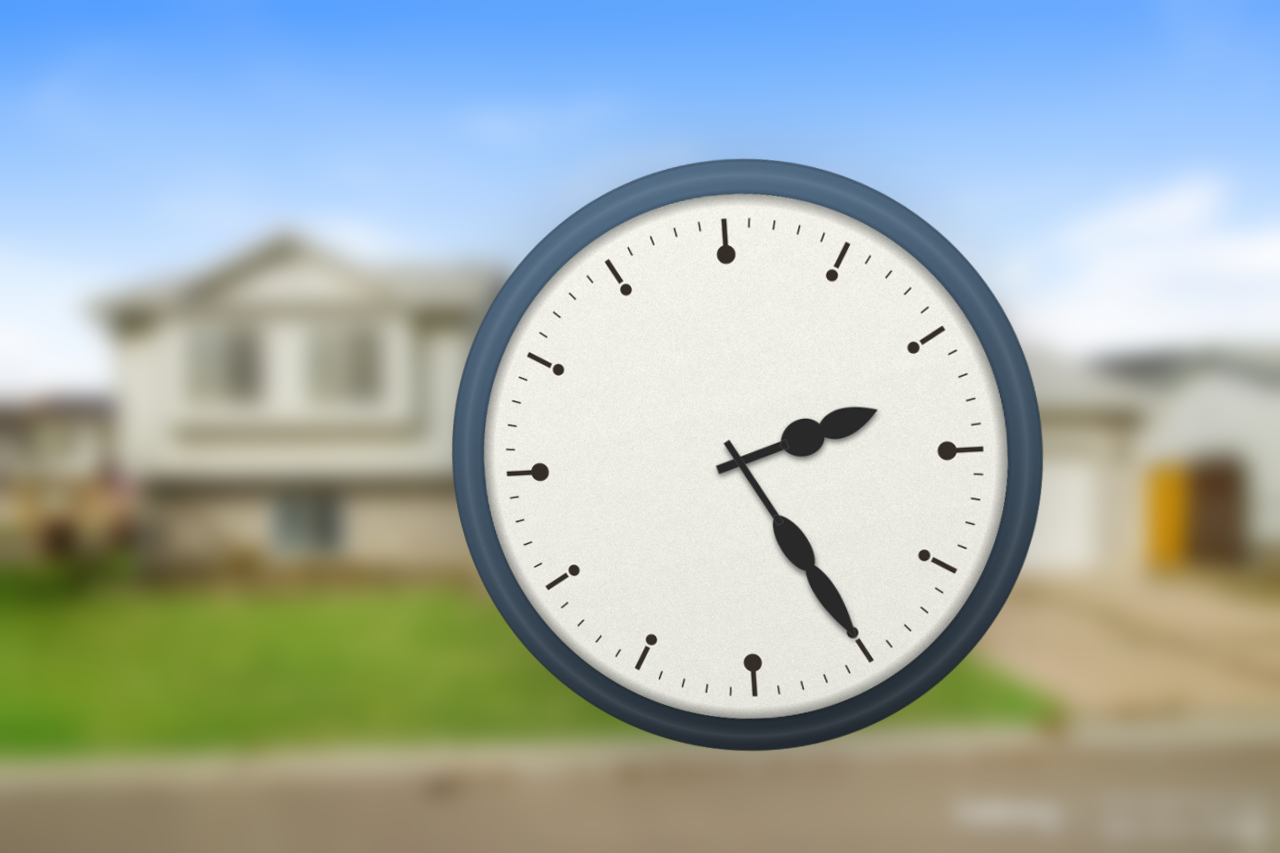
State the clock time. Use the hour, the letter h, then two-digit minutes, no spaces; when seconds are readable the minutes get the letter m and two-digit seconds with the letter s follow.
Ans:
2h25
